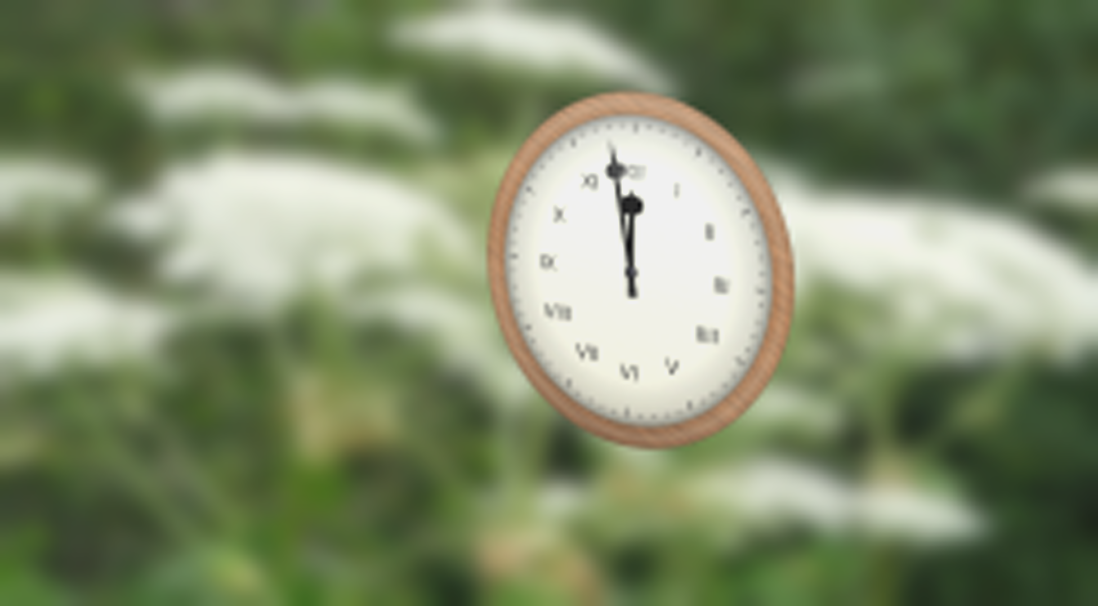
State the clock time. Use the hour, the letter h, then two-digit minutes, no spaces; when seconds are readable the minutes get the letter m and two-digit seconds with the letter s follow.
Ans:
11h58
